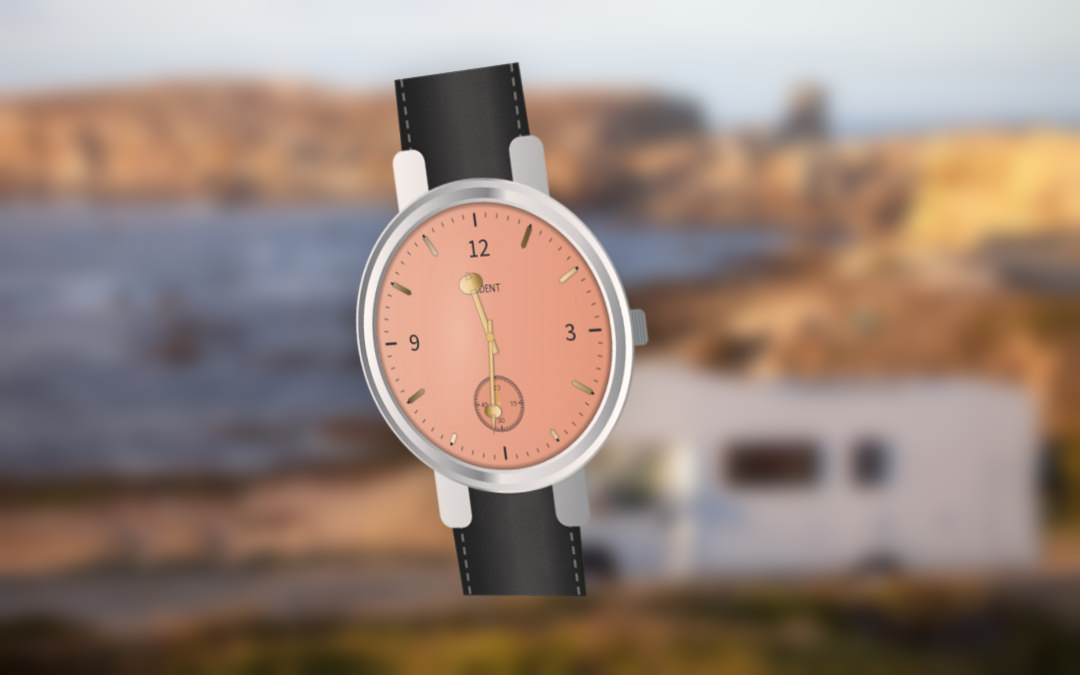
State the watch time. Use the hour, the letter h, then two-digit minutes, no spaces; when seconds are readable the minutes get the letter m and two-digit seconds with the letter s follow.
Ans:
11h31
